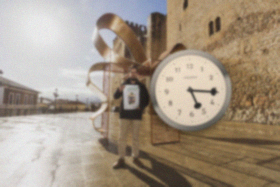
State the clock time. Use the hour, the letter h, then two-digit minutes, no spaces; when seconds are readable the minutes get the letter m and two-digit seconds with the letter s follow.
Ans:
5h16
